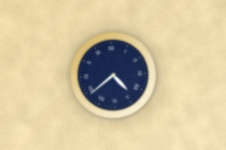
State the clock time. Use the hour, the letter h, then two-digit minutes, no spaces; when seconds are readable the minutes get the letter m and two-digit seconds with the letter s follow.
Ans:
4h39
